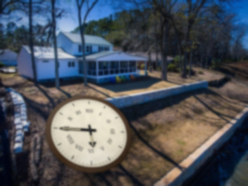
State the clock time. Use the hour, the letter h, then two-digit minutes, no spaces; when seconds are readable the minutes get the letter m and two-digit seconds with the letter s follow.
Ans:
5h45
